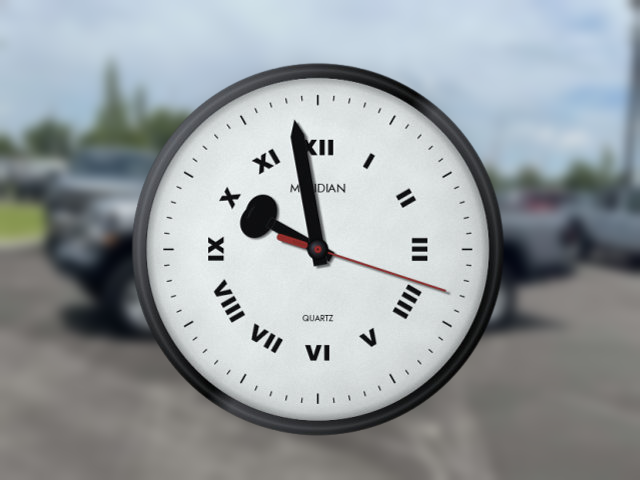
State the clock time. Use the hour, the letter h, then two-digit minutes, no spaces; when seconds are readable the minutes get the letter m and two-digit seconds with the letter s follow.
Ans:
9h58m18s
